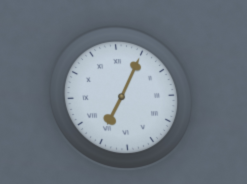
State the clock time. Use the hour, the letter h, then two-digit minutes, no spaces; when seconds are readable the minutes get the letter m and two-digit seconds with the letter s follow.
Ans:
7h05
